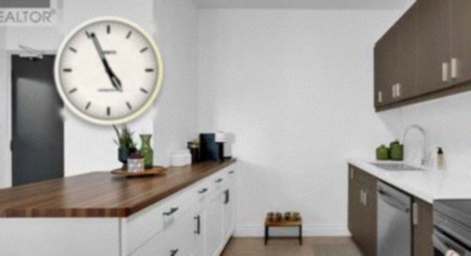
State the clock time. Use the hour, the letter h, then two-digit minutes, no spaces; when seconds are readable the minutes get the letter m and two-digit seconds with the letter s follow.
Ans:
4h56
